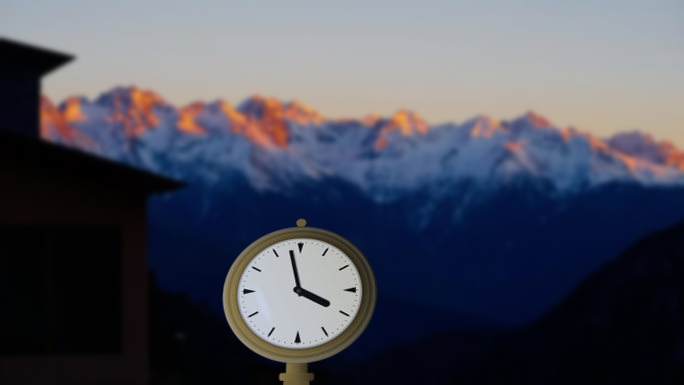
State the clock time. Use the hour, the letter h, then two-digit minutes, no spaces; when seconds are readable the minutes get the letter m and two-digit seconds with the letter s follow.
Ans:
3h58
